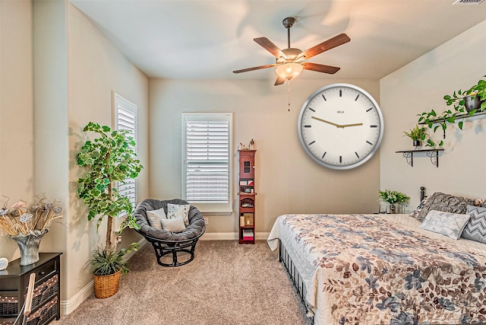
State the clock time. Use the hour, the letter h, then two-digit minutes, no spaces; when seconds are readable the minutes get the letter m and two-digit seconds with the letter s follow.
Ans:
2h48
